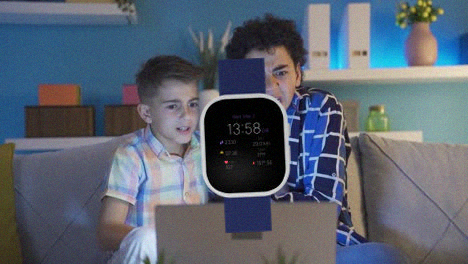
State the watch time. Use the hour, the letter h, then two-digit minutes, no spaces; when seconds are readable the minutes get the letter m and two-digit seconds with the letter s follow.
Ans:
13h58
